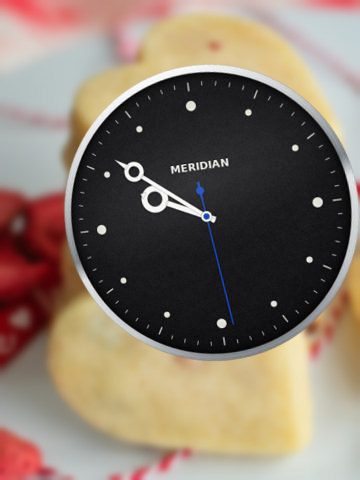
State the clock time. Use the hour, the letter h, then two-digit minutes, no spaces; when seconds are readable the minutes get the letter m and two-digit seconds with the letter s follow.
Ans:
9h51m29s
